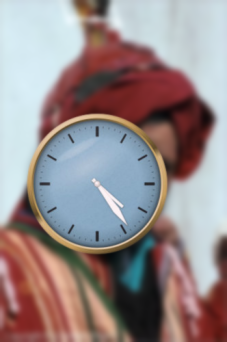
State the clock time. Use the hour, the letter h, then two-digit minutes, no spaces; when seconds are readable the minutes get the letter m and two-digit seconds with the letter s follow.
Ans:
4h24
